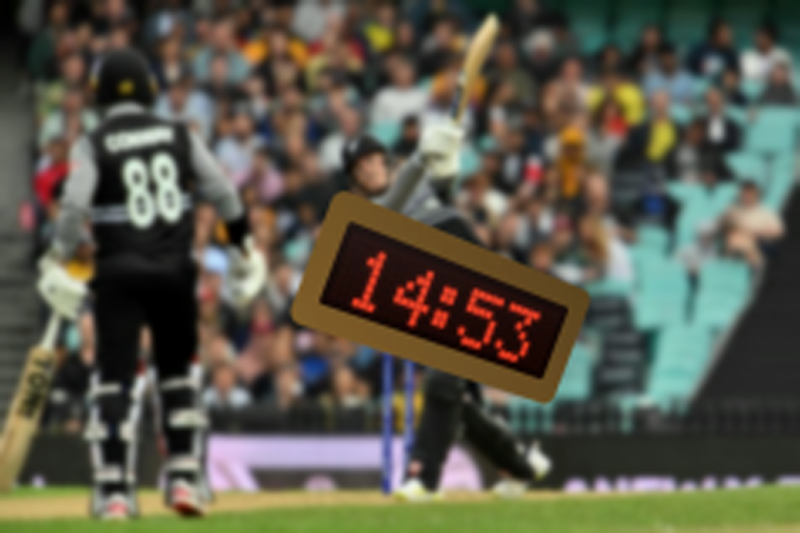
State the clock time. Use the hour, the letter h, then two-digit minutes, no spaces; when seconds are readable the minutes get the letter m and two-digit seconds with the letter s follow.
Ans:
14h53
